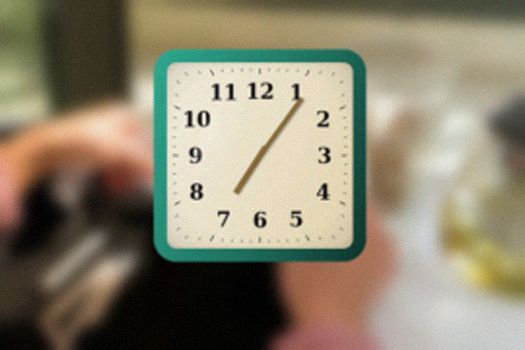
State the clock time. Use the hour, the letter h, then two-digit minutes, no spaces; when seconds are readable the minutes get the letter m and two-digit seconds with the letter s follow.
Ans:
7h06
